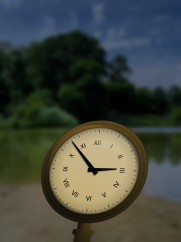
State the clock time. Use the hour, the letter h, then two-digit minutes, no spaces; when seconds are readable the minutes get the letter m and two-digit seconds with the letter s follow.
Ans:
2h53
